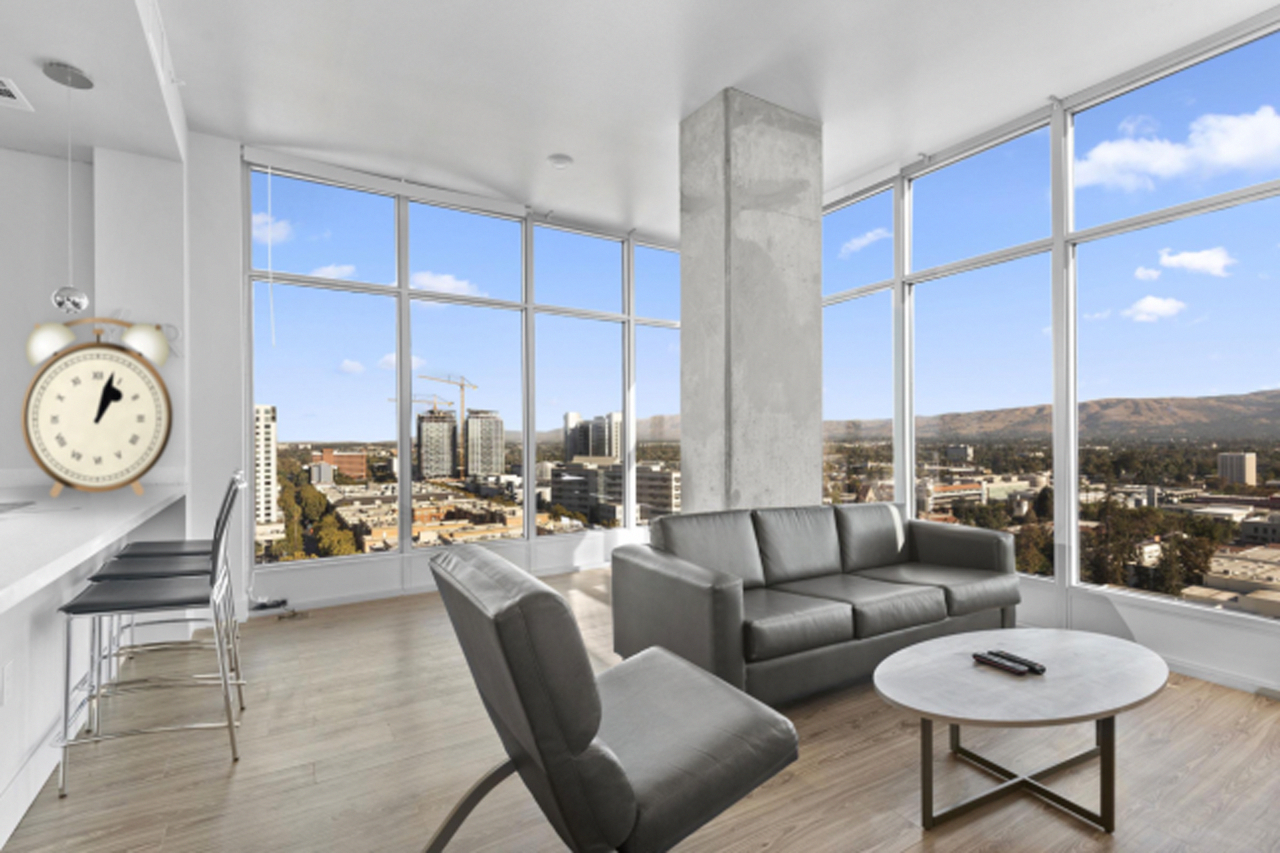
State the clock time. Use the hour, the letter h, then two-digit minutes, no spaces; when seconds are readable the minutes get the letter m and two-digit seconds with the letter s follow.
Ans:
1h03
